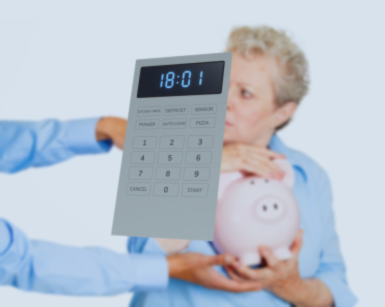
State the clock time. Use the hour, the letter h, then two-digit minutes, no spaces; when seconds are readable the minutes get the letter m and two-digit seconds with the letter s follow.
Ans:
18h01
